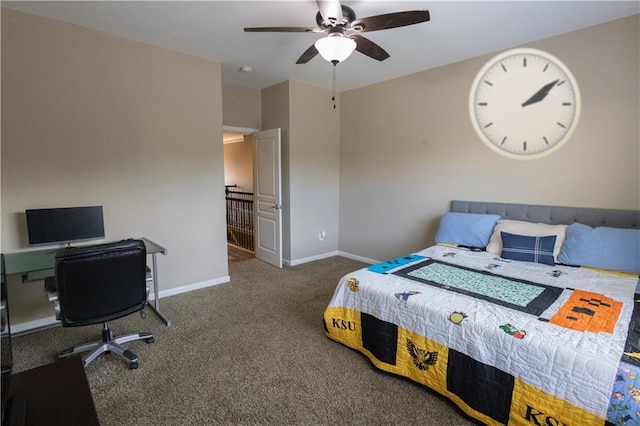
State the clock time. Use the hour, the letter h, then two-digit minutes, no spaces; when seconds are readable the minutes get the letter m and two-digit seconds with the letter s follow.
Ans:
2h09
